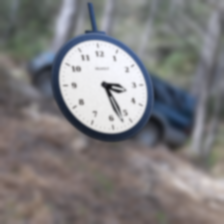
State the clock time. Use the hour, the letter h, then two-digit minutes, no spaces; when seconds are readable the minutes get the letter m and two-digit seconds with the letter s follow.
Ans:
3h27
